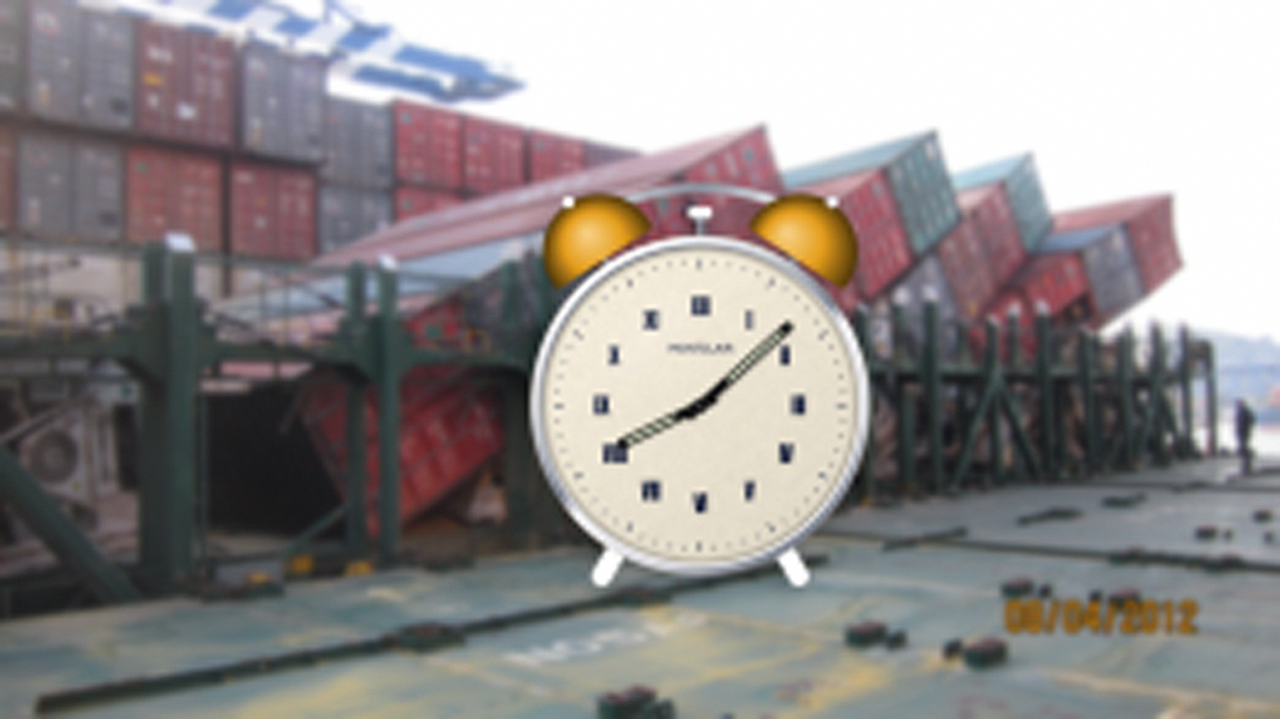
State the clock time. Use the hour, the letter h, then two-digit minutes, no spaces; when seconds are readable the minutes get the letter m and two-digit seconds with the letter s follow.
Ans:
8h08
